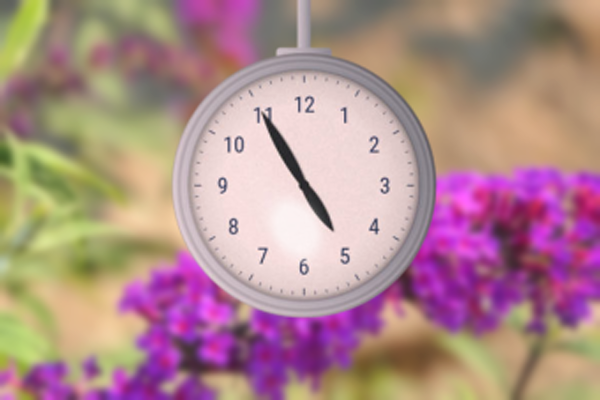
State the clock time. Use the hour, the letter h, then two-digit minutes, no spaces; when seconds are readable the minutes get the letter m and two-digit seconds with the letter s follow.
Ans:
4h55
